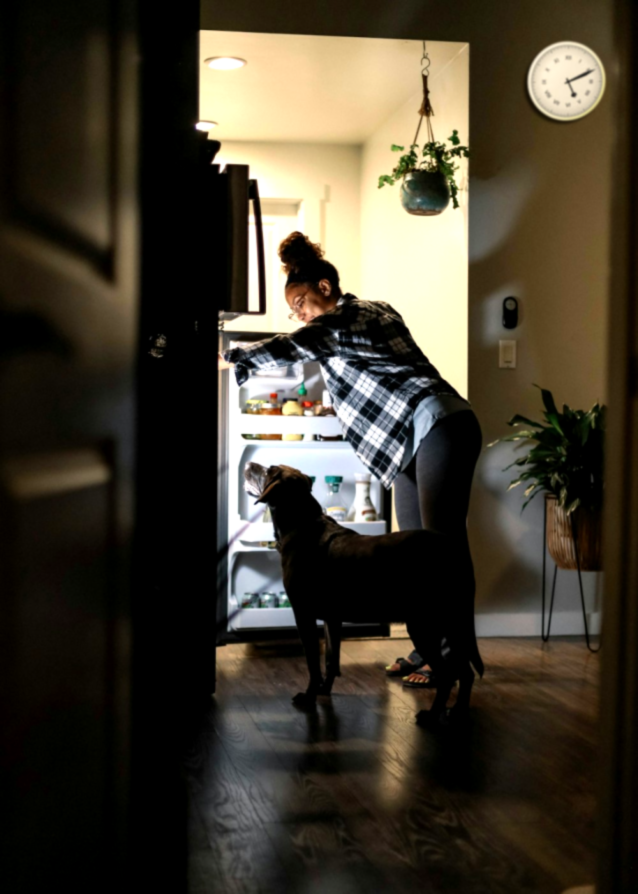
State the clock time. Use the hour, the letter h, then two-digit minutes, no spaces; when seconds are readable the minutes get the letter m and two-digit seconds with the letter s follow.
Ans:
5h11
